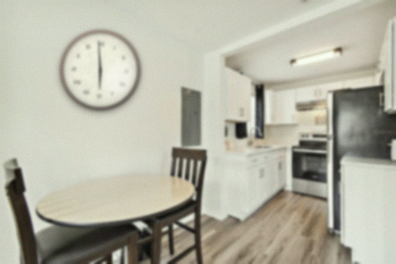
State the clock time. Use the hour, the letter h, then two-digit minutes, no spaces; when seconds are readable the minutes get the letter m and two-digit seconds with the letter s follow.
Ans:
5h59
